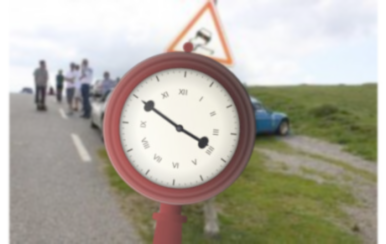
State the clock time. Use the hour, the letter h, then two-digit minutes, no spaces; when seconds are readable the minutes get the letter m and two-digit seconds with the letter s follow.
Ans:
3h50
